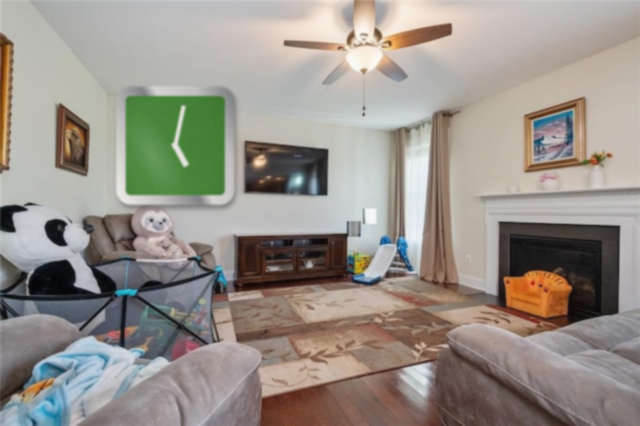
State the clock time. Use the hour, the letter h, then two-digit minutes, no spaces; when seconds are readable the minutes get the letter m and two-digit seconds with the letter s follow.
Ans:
5h02
